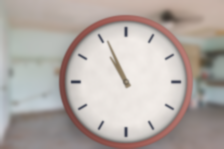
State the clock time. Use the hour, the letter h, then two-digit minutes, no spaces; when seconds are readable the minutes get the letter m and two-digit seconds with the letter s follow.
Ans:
10h56
